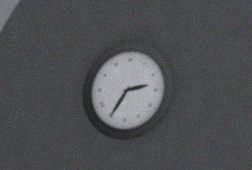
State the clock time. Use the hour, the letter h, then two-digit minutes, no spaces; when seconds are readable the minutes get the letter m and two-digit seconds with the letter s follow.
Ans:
2h35
